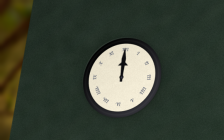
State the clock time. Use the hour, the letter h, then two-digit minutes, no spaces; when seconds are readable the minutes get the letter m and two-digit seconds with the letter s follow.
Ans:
12h00
